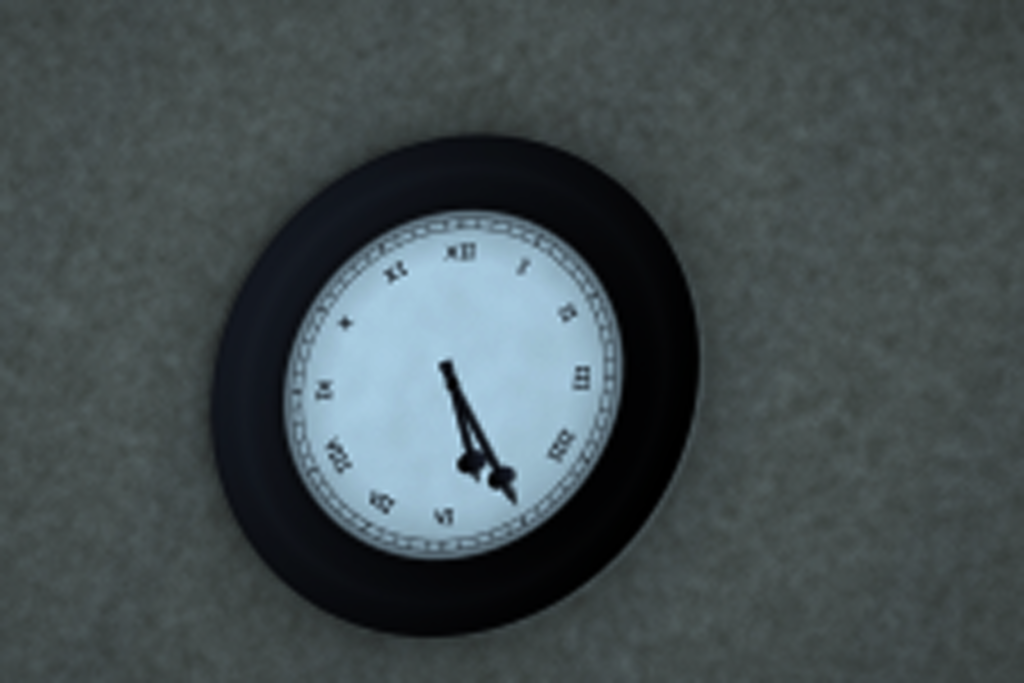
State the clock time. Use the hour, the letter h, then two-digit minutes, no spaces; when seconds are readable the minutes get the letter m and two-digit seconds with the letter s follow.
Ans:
5h25
